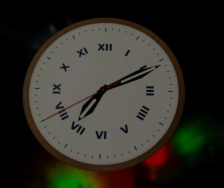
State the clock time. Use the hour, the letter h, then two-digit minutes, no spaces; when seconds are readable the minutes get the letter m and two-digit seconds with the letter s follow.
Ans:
7h10m40s
